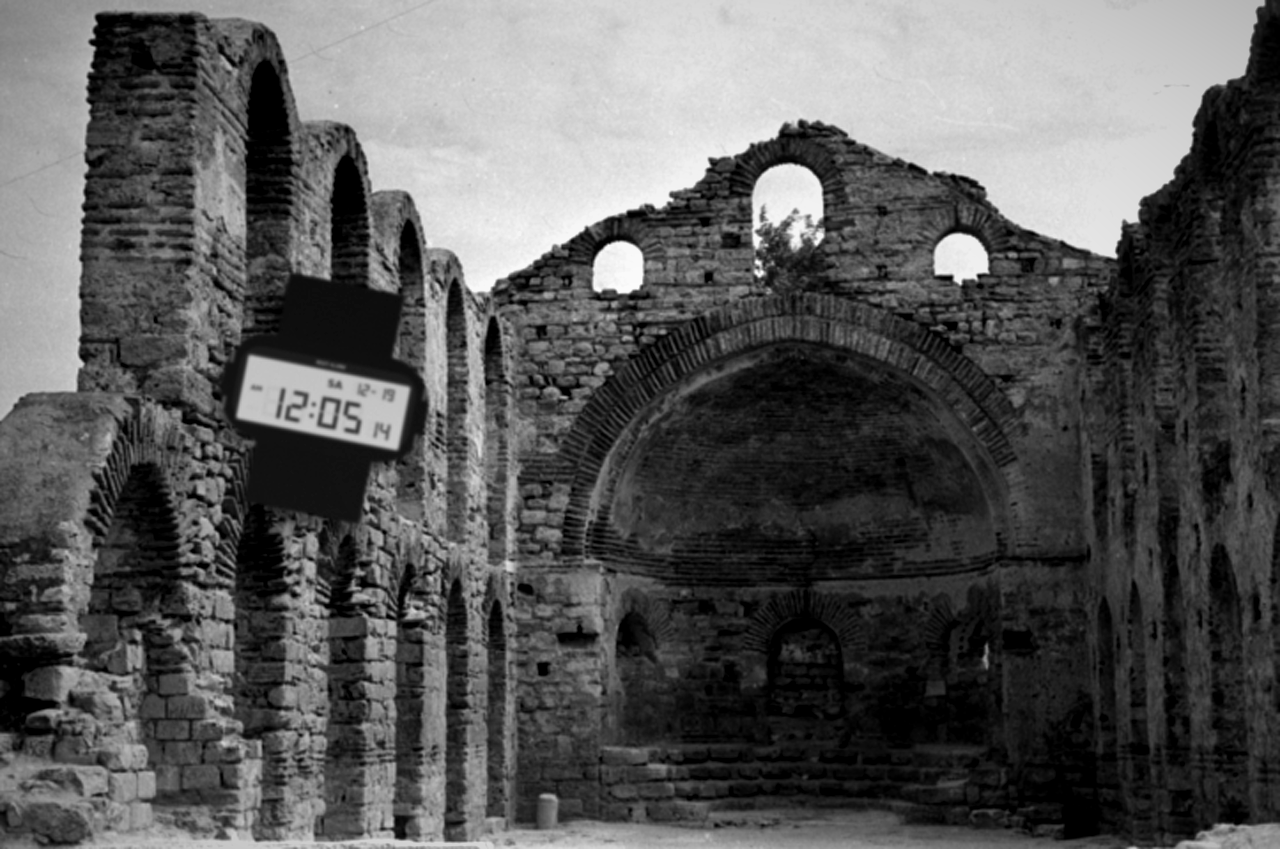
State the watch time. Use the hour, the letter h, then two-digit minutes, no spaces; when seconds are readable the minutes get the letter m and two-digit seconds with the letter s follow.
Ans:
12h05
